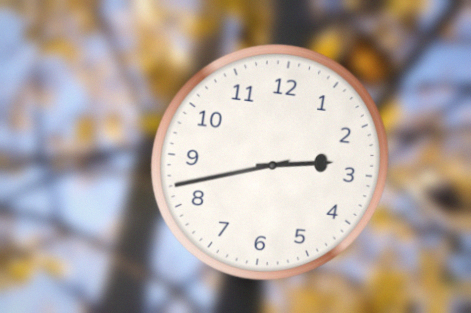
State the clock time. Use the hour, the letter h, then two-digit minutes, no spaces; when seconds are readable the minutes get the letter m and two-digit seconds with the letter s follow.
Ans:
2h42
